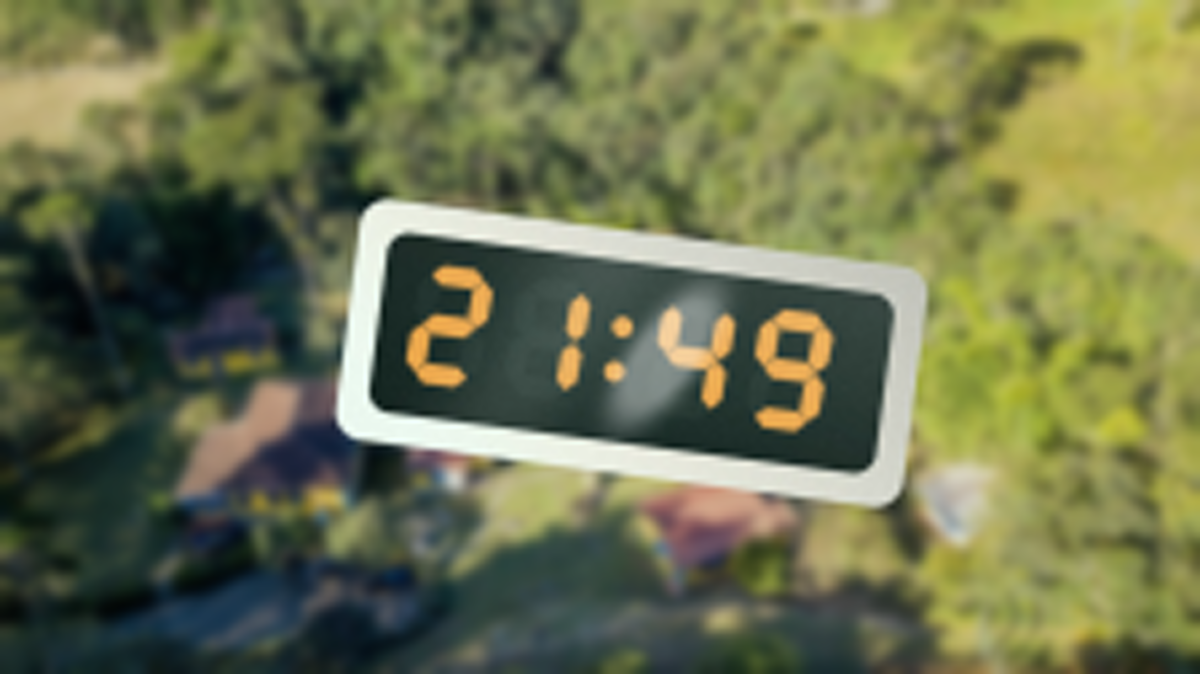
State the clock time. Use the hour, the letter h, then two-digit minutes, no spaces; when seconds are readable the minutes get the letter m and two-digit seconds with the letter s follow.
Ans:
21h49
